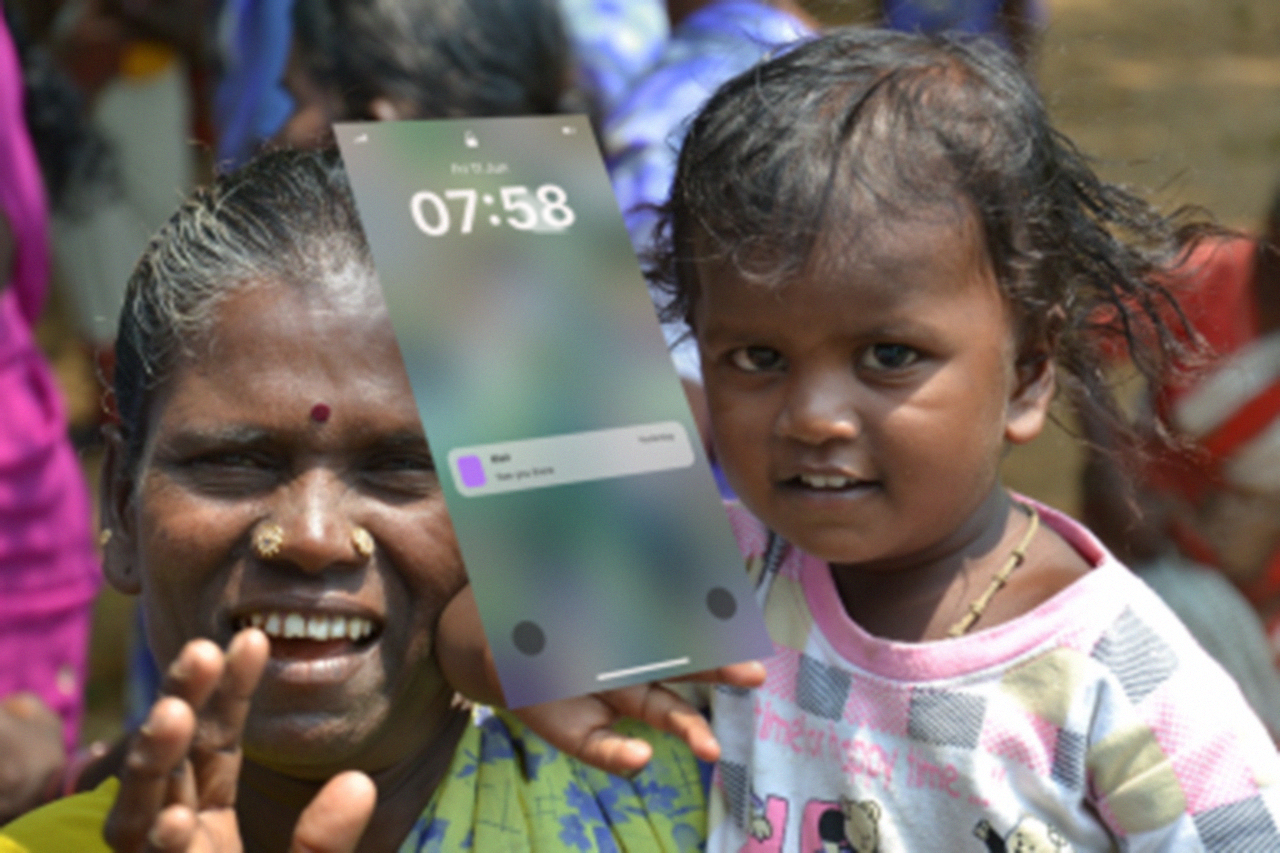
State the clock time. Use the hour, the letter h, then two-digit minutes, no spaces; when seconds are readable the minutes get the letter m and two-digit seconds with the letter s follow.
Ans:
7h58
